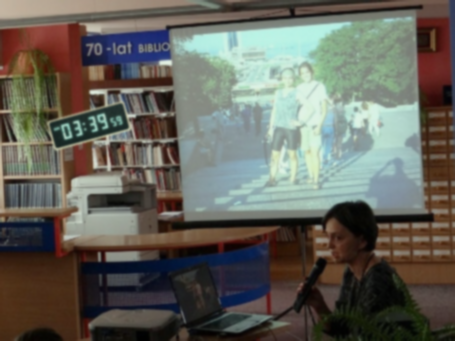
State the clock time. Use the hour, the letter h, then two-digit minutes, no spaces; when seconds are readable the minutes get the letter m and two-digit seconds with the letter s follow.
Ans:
3h39
